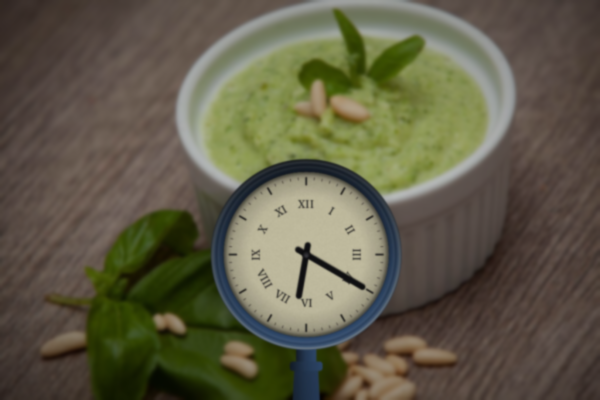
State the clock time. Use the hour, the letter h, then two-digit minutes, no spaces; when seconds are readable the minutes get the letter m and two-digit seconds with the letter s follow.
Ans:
6h20
